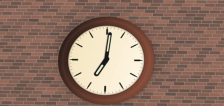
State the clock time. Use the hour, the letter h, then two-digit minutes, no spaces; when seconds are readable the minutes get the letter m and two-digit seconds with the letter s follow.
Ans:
7h01
